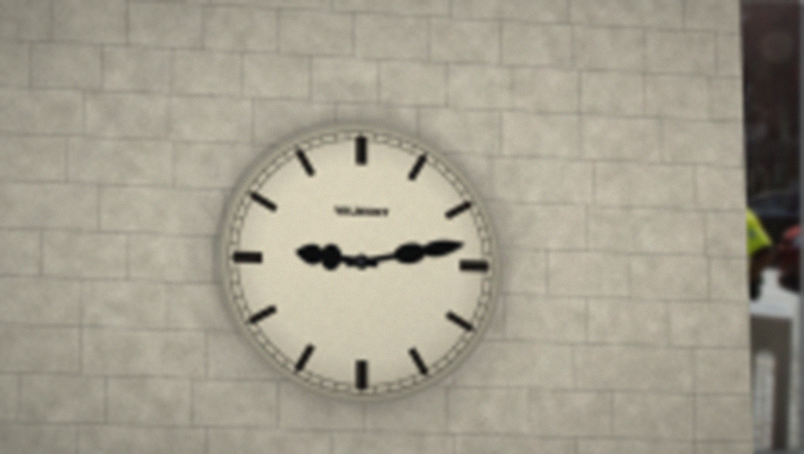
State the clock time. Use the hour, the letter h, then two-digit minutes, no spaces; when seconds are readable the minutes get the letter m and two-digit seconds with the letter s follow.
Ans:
9h13
